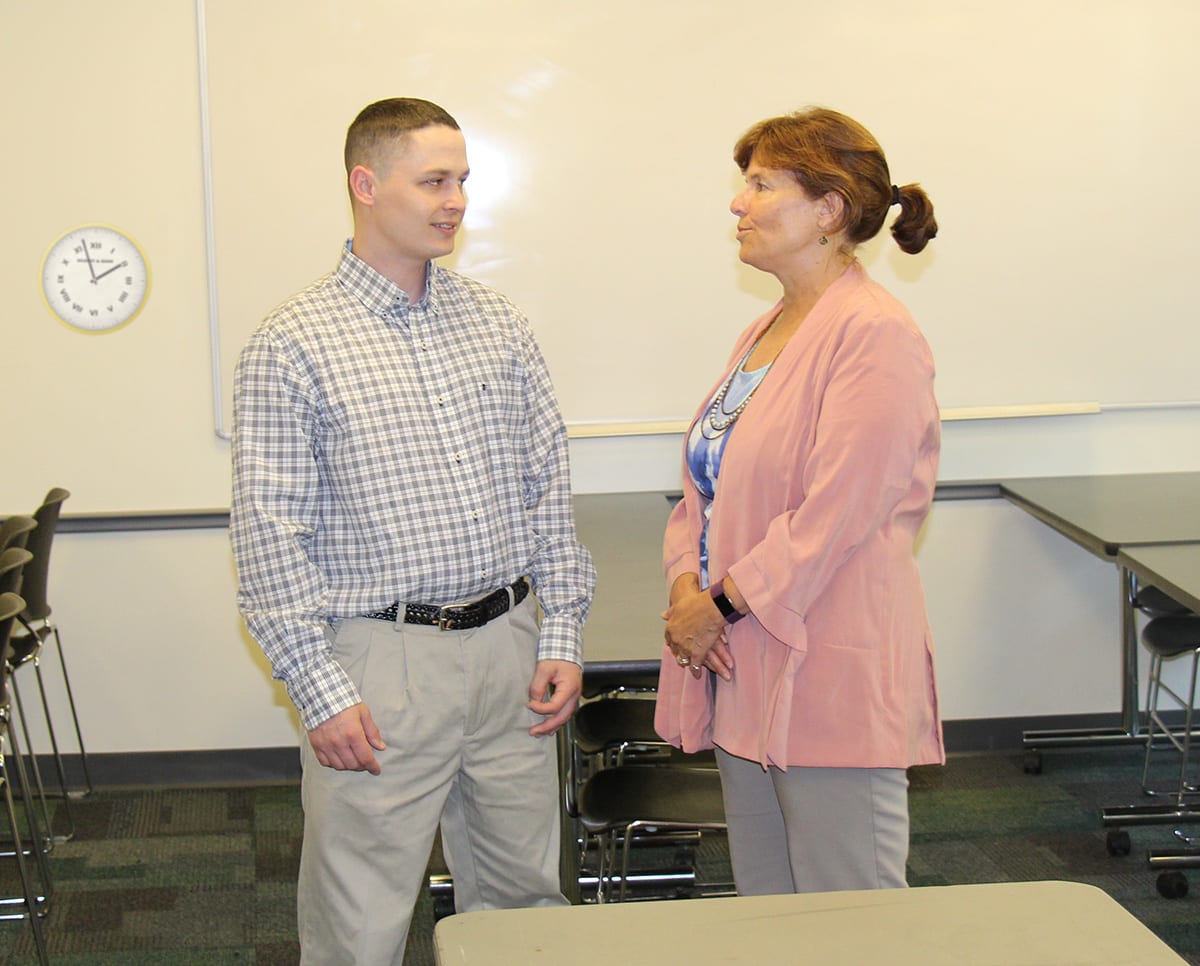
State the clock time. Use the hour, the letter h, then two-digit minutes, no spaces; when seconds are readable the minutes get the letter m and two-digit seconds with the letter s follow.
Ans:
1h57
